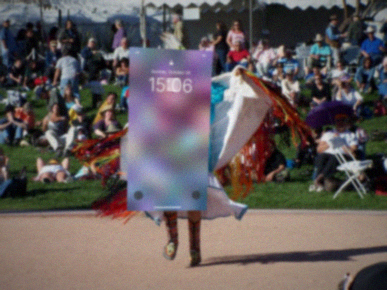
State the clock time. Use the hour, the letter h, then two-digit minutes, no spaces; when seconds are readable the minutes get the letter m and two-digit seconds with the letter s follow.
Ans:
15h06
